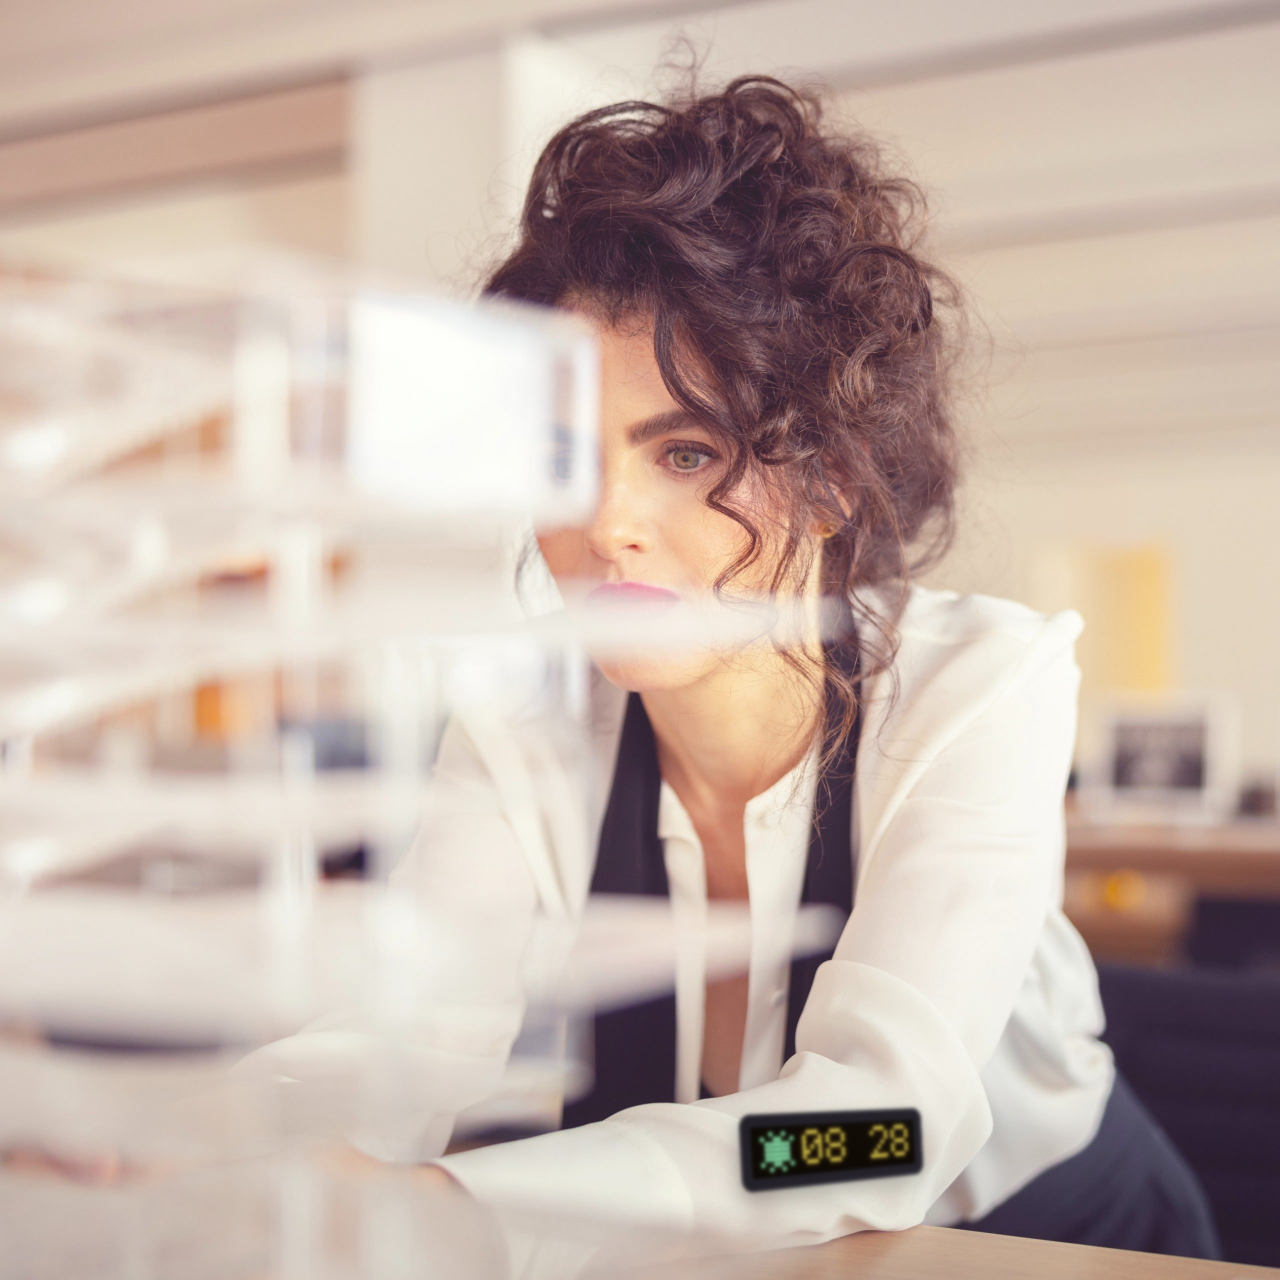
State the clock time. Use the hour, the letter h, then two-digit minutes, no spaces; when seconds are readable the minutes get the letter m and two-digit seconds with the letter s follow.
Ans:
8h28
